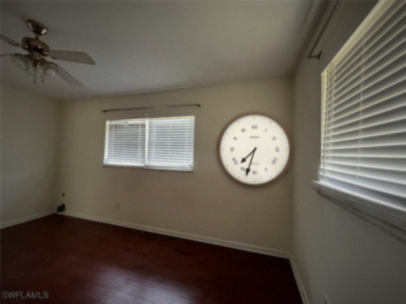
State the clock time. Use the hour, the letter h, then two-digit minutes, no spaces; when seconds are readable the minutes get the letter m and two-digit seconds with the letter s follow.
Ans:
7h33
